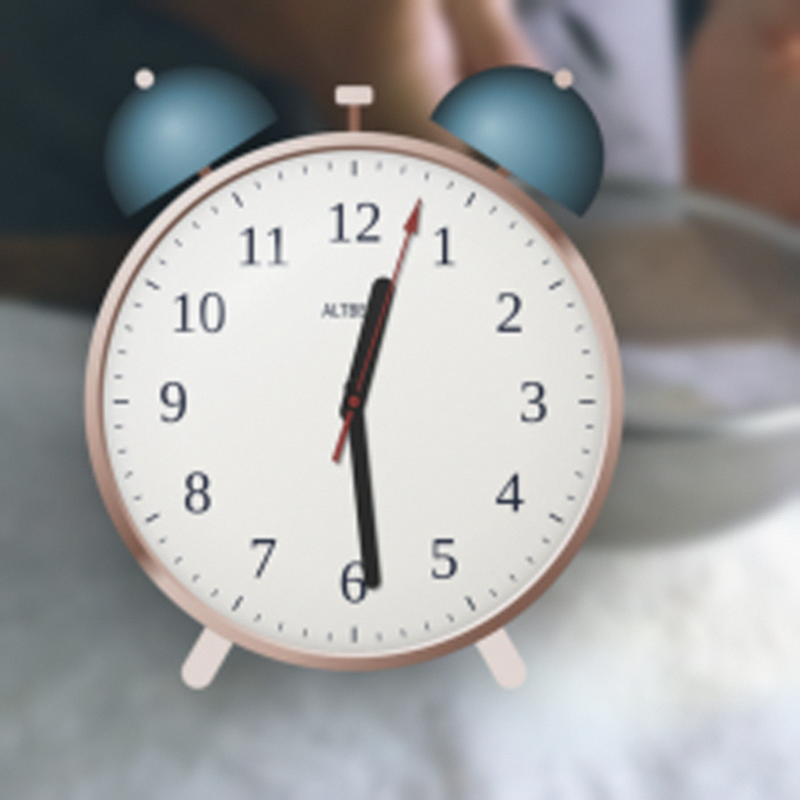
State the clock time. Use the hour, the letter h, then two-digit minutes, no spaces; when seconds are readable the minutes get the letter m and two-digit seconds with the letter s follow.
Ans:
12h29m03s
